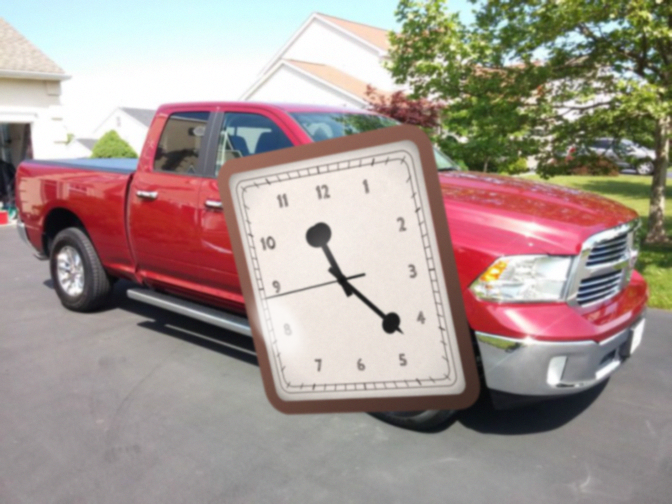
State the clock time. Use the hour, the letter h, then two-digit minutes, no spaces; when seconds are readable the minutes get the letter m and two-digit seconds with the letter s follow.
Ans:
11h22m44s
